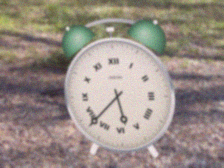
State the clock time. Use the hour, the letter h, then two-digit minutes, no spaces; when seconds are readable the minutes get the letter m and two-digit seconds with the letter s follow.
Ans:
5h38
